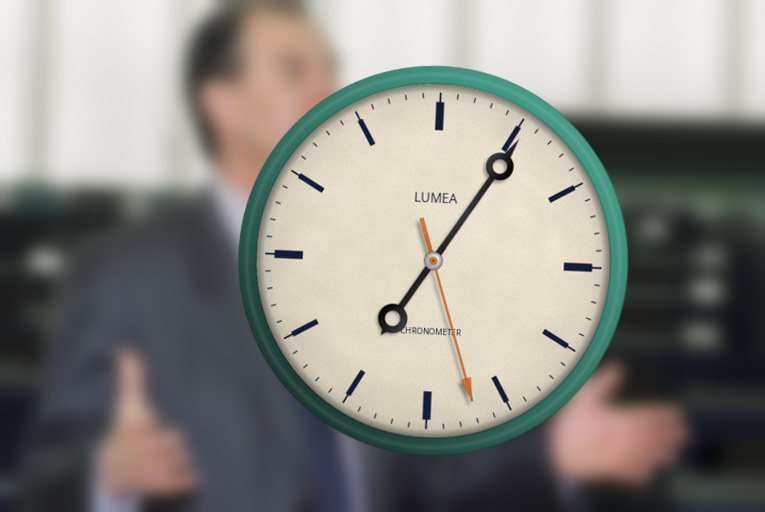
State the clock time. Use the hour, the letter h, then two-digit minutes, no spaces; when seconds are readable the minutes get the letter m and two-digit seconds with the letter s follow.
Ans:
7h05m27s
